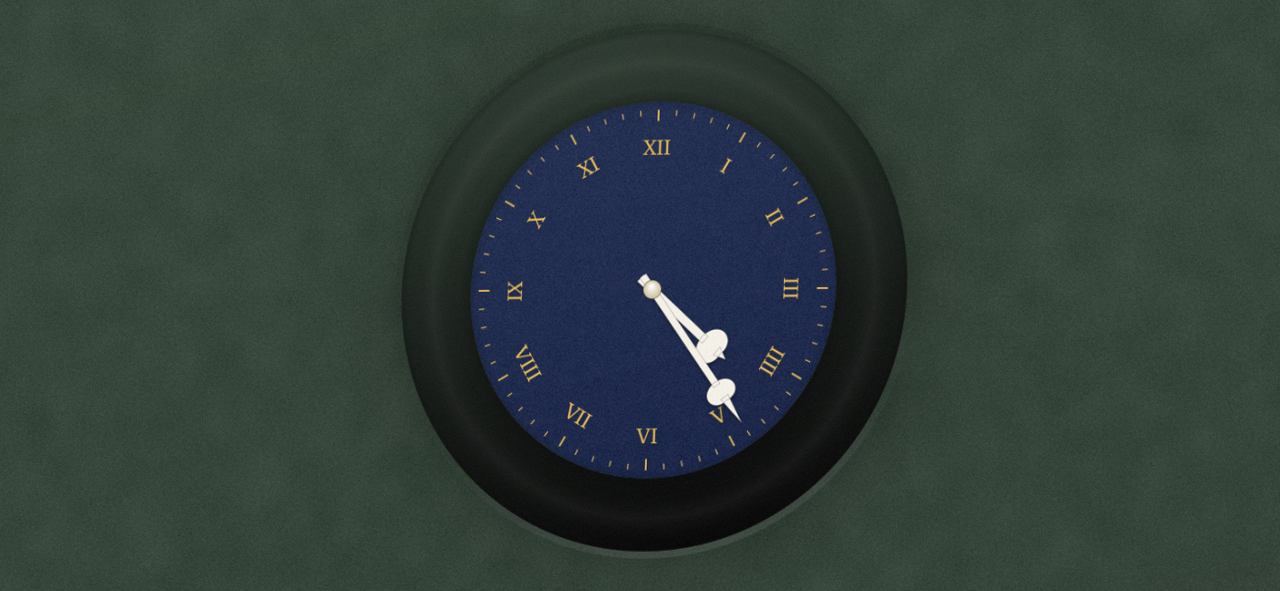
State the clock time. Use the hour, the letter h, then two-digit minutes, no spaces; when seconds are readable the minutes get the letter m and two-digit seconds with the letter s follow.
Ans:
4h24
